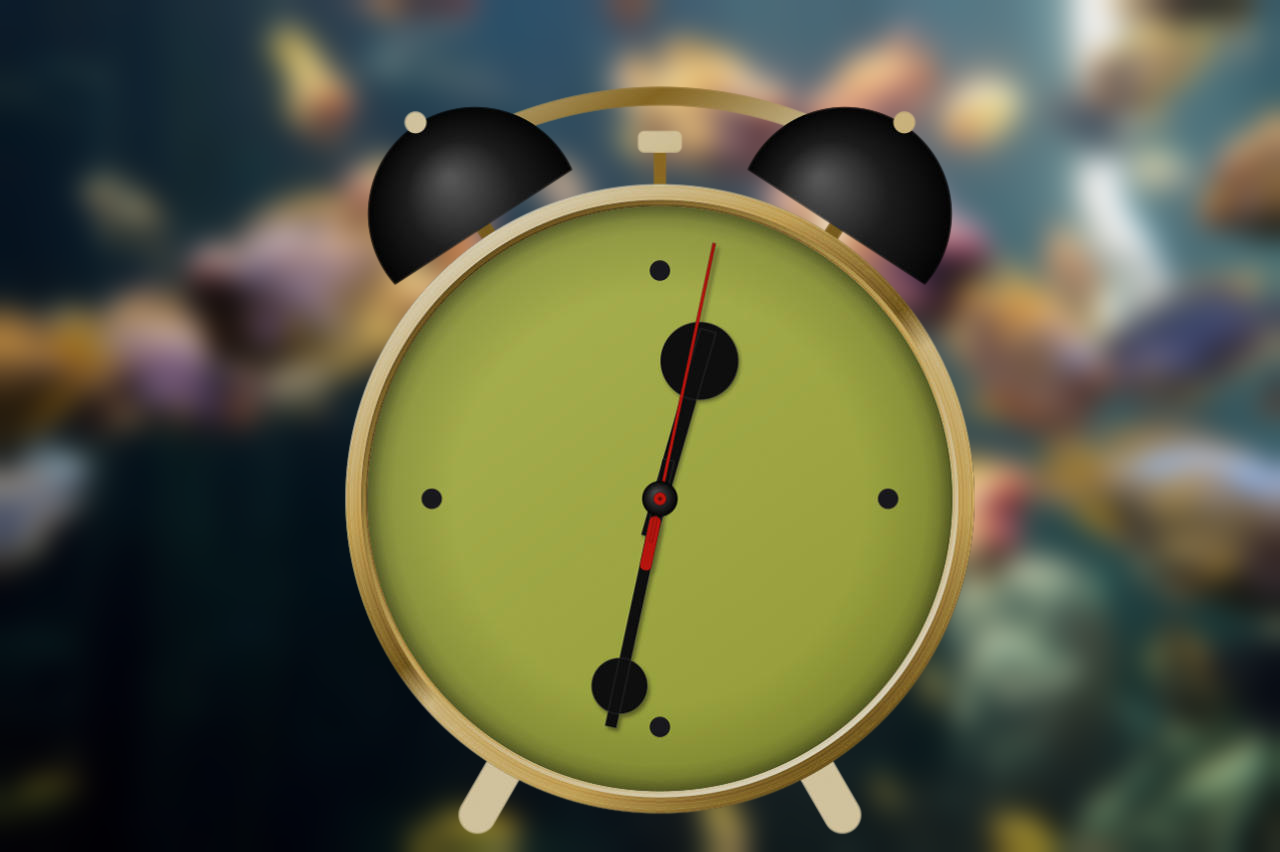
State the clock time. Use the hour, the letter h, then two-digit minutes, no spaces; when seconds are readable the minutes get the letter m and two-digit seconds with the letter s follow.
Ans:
12h32m02s
